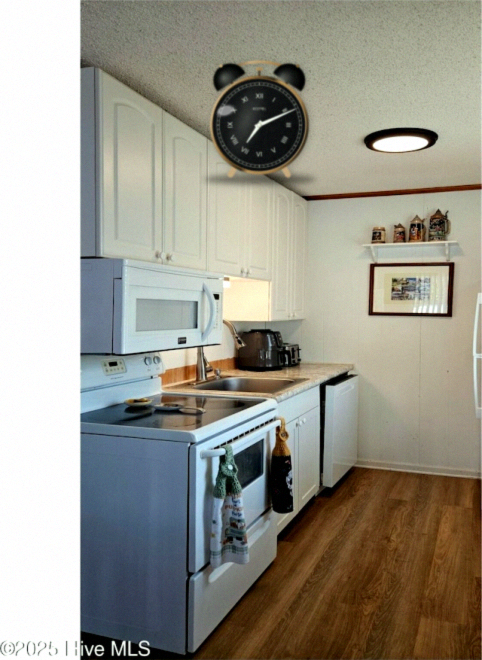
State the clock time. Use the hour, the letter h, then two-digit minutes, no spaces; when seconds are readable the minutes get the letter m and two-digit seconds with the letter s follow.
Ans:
7h11
